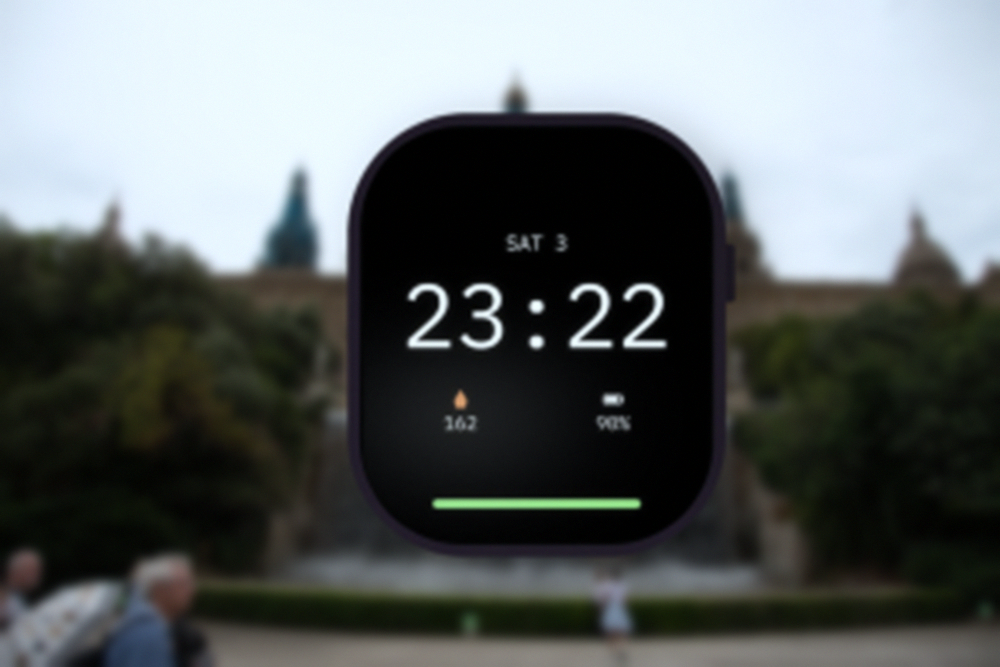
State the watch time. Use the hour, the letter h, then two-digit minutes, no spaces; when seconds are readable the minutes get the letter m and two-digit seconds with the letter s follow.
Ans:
23h22
